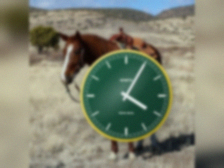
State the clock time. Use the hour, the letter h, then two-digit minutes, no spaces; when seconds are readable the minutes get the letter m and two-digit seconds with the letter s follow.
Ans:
4h05
